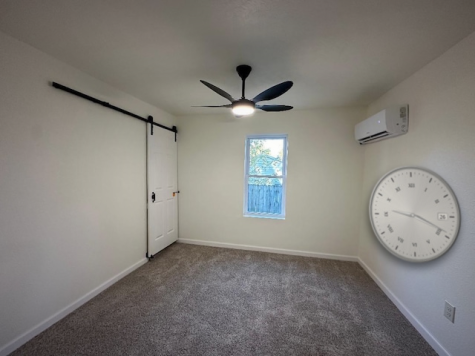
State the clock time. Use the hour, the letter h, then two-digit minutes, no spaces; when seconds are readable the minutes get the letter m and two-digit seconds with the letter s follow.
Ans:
9h19
